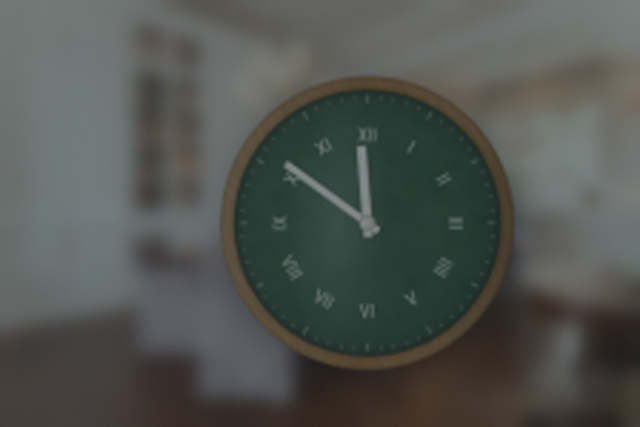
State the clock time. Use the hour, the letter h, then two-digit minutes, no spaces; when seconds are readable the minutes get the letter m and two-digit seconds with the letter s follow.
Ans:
11h51
